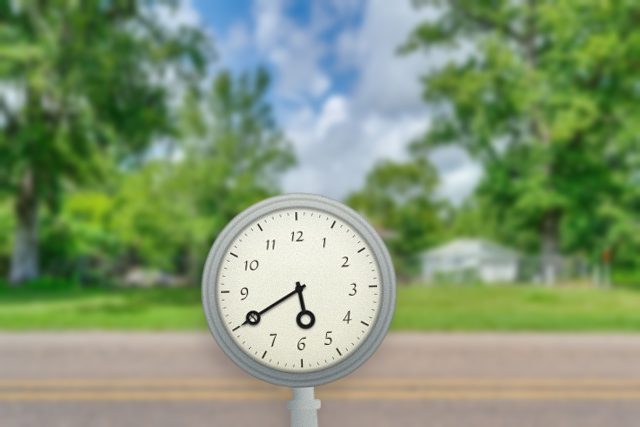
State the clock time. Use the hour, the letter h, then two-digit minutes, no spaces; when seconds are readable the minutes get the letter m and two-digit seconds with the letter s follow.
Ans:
5h40
